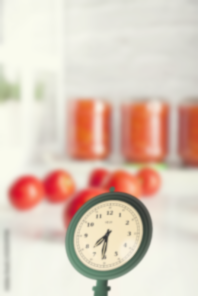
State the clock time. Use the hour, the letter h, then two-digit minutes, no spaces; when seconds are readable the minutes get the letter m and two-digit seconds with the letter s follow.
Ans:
7h31
